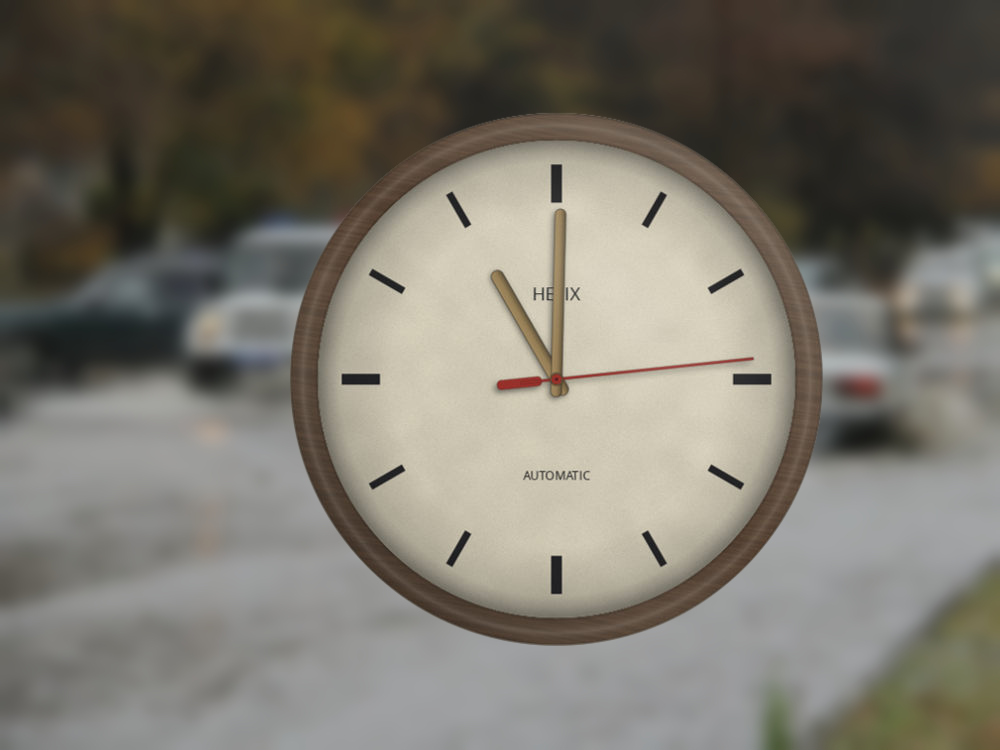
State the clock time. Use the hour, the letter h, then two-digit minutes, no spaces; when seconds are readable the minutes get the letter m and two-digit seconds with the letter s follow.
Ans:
11h00m14s
